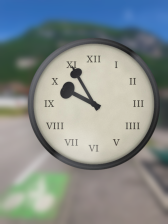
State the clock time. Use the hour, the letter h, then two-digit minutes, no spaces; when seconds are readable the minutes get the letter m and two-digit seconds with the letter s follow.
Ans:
9h55
